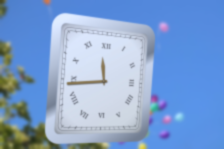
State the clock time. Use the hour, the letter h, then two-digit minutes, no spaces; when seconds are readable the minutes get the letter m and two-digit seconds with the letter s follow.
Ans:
11h44
